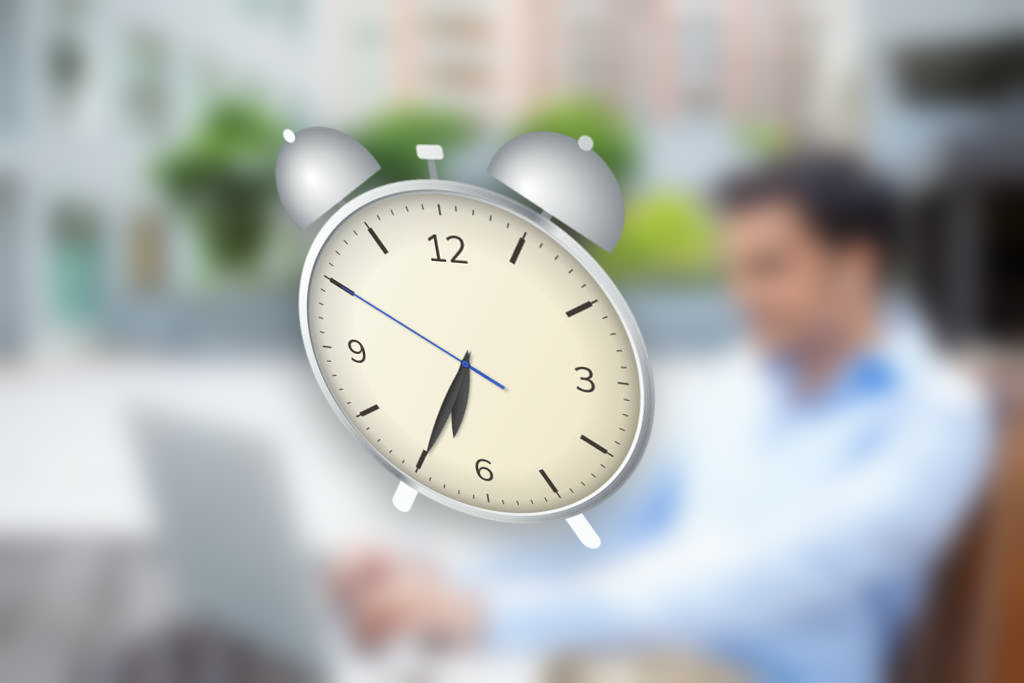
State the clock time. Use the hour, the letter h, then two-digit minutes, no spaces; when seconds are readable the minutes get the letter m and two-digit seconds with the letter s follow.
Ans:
6h34m50s
